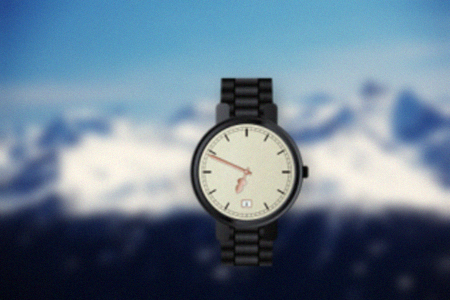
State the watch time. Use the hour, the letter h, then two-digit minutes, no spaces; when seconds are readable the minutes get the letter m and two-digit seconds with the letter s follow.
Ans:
6h49
